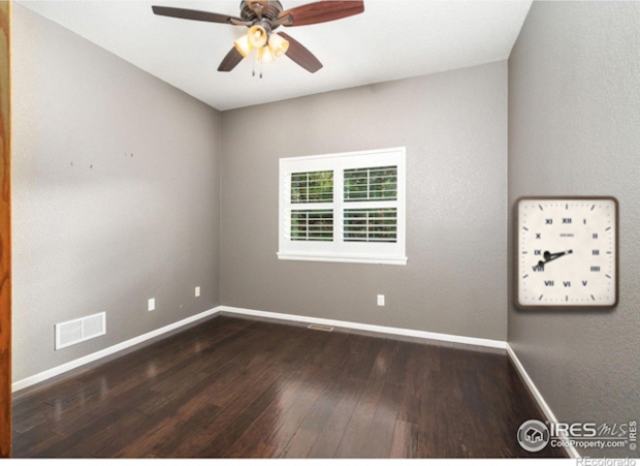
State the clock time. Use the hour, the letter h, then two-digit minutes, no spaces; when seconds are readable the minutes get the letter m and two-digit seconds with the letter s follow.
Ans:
8h41
